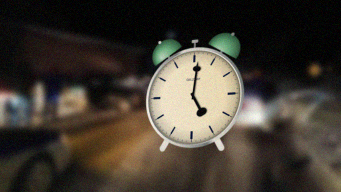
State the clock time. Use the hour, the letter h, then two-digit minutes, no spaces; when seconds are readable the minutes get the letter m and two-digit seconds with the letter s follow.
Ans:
5h01
